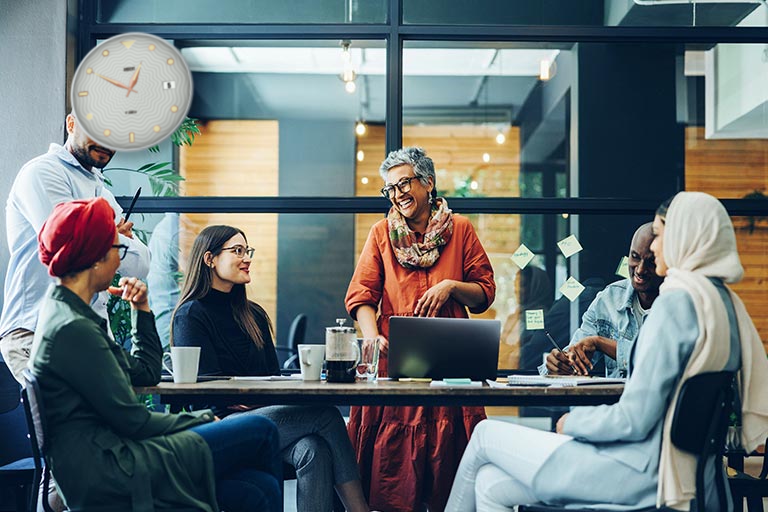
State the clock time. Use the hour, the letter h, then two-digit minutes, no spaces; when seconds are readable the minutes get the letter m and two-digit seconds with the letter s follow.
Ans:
12h50
